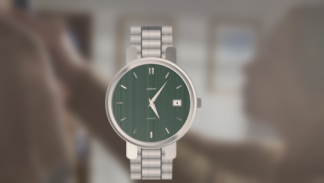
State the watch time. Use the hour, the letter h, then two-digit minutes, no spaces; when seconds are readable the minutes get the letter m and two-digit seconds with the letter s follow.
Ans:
5h06
